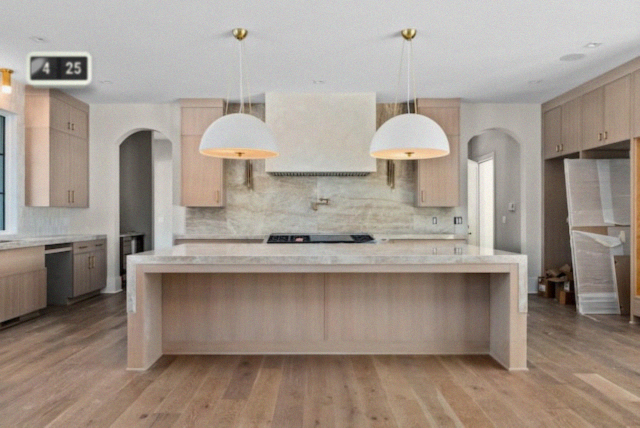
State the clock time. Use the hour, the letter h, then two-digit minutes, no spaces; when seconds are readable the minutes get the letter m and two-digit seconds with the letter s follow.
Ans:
4h25
